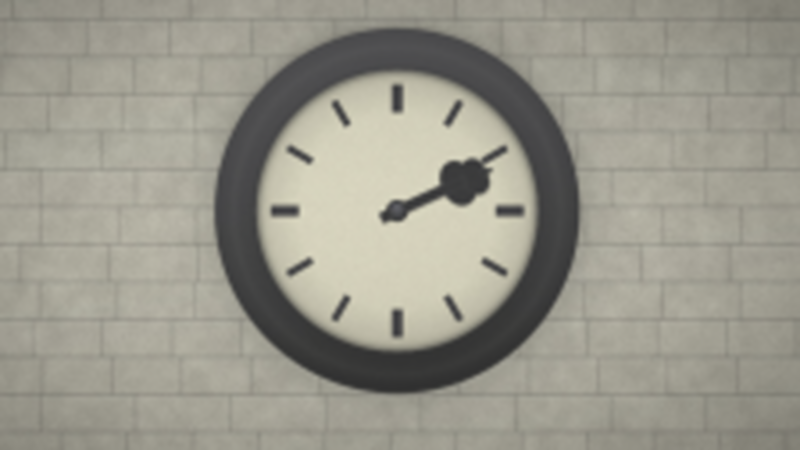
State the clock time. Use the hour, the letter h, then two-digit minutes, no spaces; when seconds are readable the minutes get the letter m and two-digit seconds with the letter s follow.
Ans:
2h11
